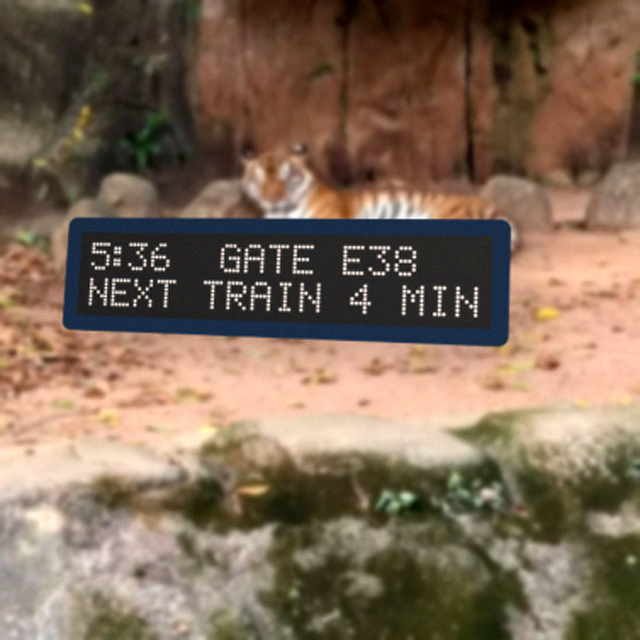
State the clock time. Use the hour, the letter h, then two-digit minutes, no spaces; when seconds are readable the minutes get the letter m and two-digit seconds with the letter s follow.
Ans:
5h36
